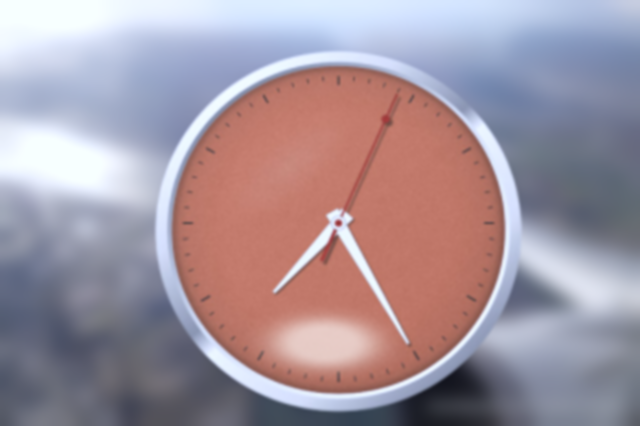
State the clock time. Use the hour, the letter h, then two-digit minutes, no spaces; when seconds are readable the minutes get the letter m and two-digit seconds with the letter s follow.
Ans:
7h25m04s
